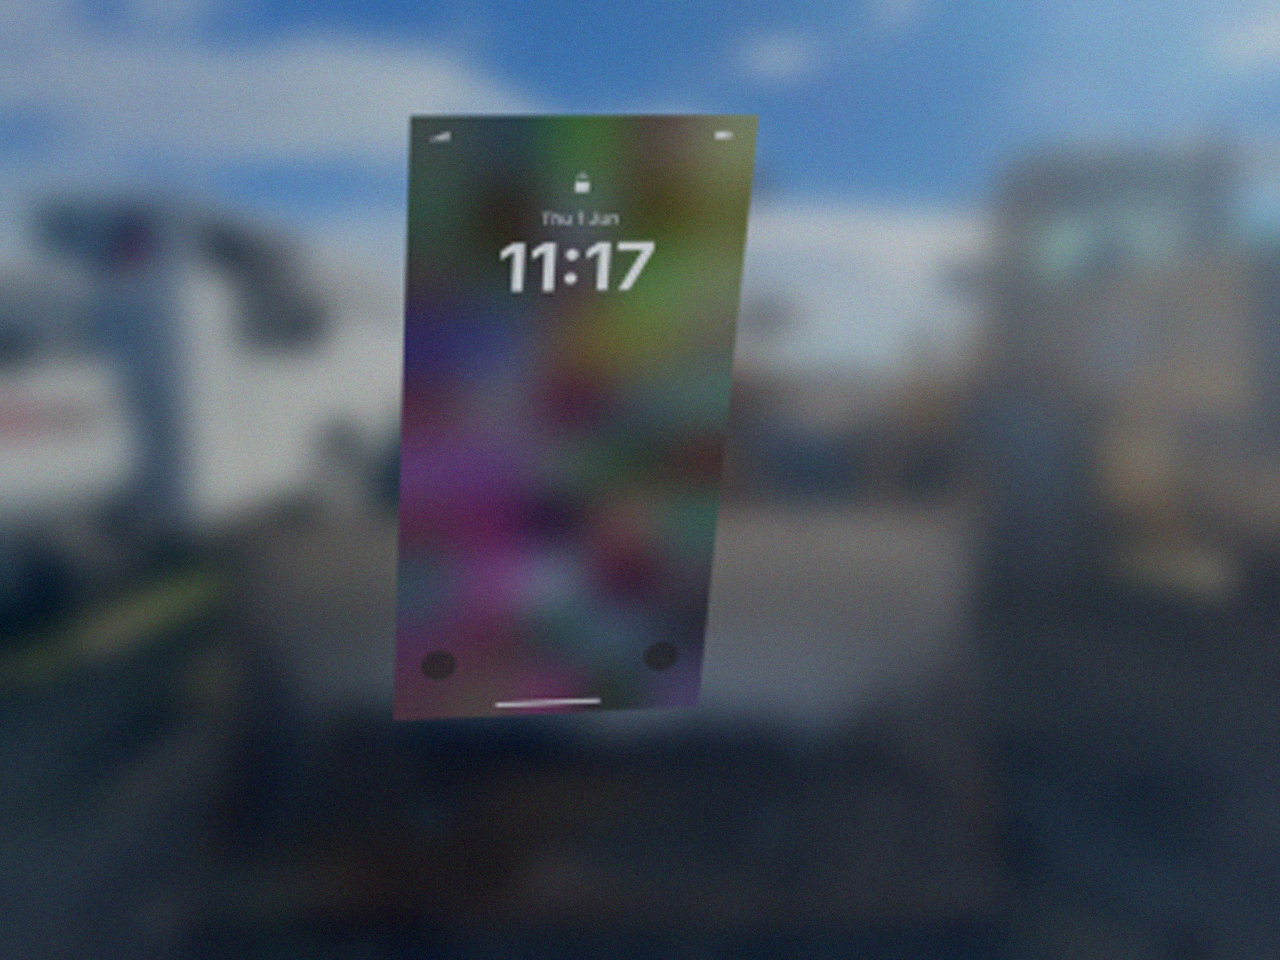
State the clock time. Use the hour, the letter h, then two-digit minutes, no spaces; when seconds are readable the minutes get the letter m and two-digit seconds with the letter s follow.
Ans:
11h17
